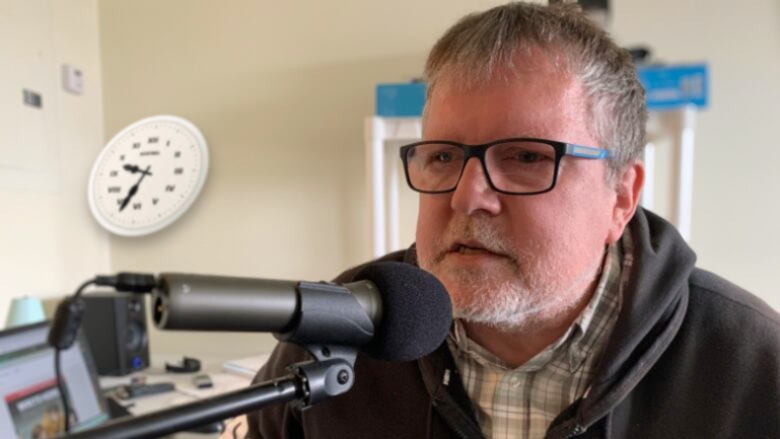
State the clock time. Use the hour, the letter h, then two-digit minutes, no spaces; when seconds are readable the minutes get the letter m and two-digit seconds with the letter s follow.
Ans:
9h34
